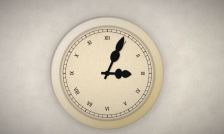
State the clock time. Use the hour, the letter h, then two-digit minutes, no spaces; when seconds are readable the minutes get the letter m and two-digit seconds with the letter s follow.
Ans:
3h04
